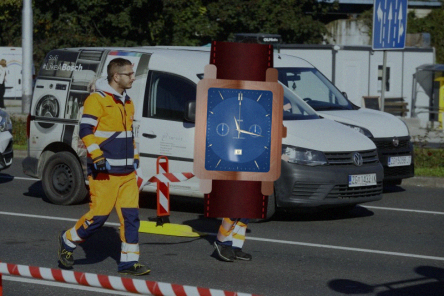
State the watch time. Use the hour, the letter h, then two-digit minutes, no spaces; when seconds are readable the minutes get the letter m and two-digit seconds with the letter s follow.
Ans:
11h17
